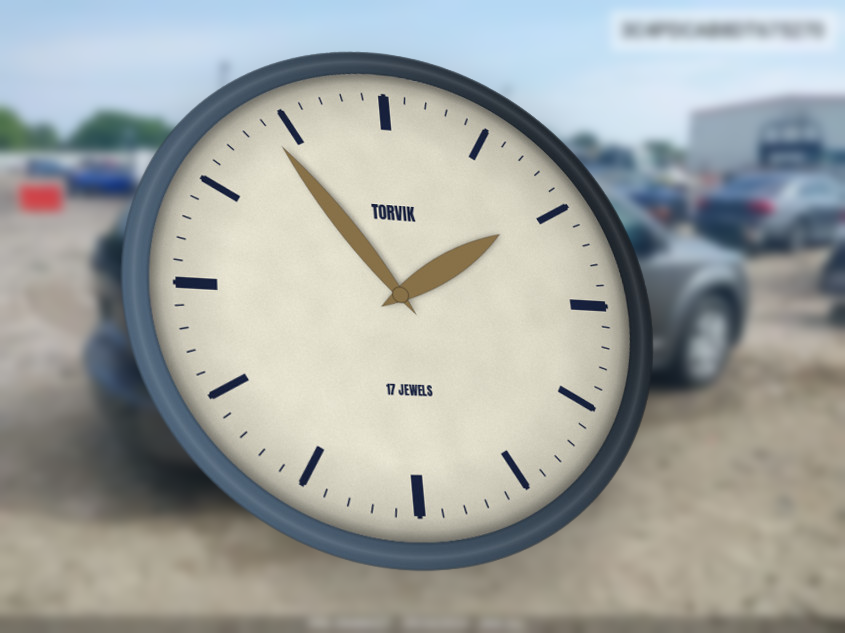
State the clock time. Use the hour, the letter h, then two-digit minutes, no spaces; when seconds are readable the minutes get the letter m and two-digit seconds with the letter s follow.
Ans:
1h54
